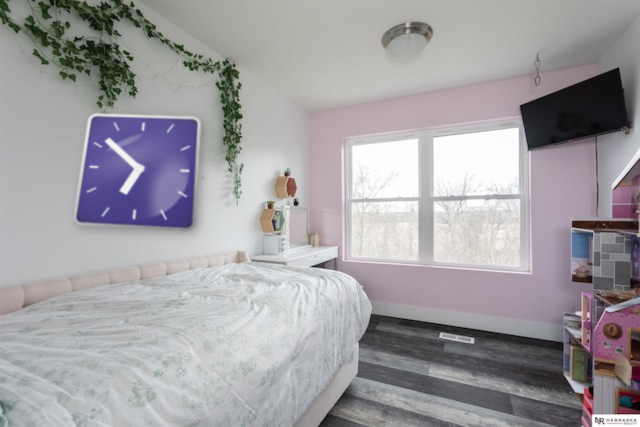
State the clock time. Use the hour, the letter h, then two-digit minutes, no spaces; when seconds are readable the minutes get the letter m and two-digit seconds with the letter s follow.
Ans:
6h52
